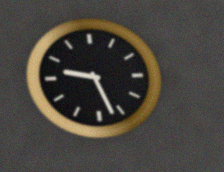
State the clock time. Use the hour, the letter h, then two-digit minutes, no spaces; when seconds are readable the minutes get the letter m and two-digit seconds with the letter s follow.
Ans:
9h27
